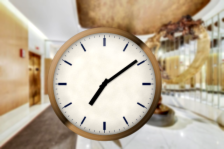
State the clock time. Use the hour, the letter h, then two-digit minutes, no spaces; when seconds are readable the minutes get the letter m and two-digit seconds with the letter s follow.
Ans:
7h09
